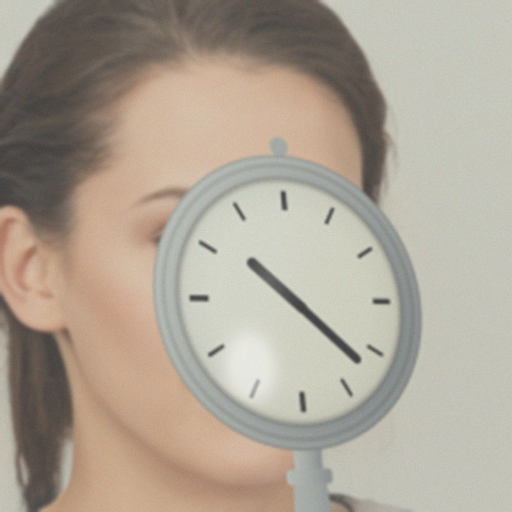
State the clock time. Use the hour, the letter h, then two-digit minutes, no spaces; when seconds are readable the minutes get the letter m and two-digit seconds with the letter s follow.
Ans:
10h22
